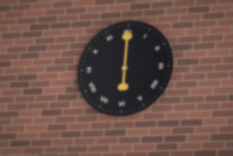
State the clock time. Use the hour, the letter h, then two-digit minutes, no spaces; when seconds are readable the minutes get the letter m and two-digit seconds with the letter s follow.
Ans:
6h00
